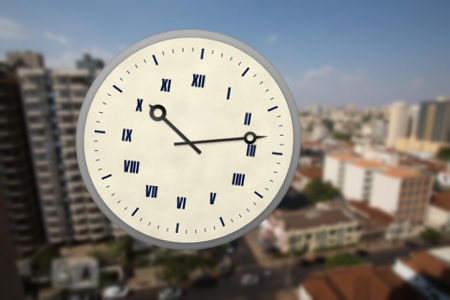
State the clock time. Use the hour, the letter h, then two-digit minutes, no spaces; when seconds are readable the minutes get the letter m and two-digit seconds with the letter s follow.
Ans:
10h13
